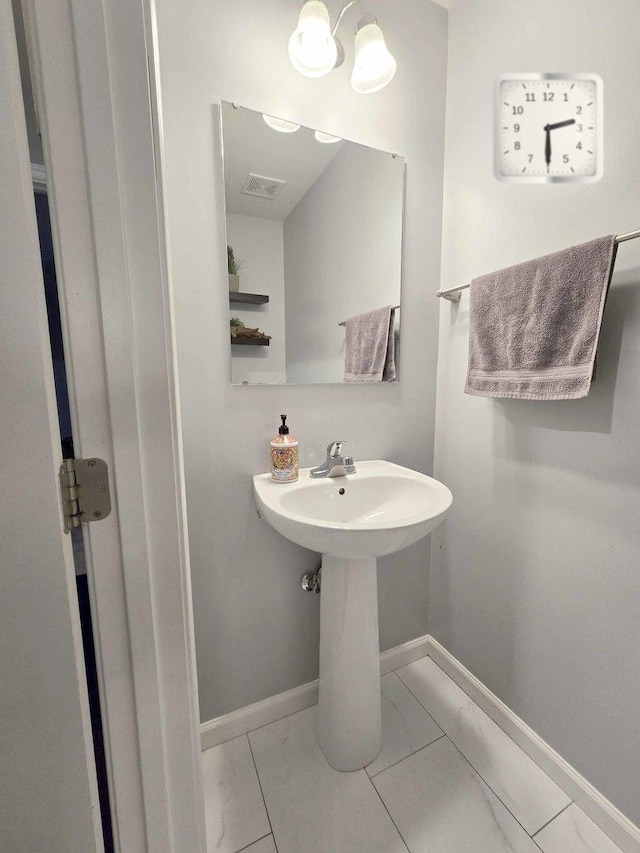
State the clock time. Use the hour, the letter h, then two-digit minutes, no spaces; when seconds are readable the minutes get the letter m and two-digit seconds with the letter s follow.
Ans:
2h30
